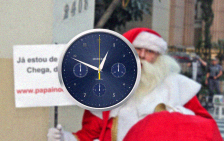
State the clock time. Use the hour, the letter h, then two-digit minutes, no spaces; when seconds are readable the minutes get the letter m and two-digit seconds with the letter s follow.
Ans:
12h49
